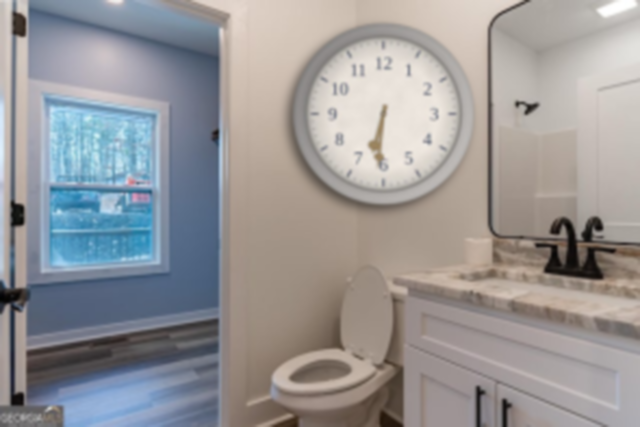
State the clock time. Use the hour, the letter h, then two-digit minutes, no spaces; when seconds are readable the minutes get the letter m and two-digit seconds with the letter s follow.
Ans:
6h31
